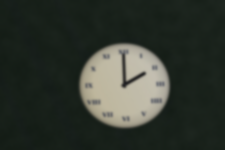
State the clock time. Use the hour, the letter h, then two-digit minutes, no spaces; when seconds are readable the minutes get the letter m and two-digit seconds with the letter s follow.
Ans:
2h00
